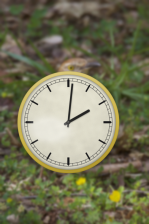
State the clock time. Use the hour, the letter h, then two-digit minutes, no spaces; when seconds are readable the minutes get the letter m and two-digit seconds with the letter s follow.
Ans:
2h01
